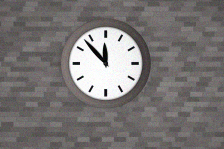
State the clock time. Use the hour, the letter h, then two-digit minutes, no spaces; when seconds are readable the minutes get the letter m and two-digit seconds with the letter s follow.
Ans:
11h53
